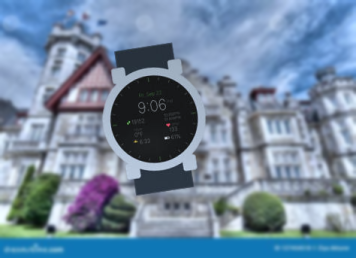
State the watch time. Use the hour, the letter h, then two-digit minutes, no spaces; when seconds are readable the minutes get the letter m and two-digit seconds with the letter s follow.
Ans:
9h06
